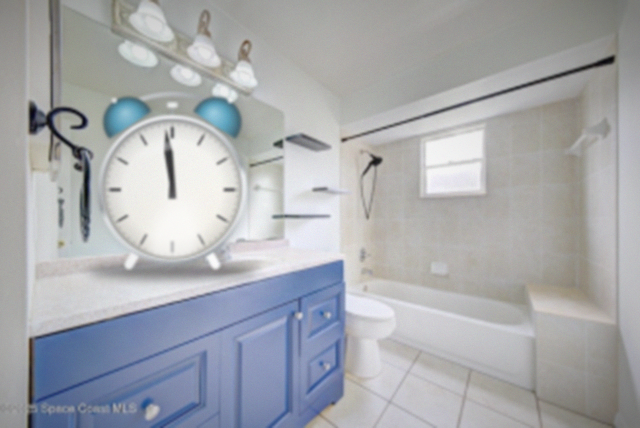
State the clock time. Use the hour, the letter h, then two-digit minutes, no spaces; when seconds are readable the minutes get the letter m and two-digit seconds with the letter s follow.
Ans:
11h59
